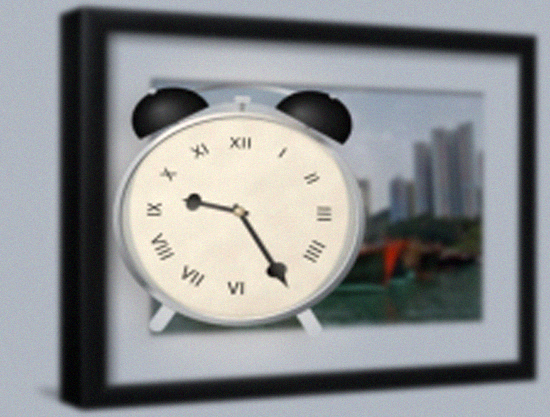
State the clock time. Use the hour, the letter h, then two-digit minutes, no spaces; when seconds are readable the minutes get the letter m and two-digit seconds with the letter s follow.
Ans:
9h25
